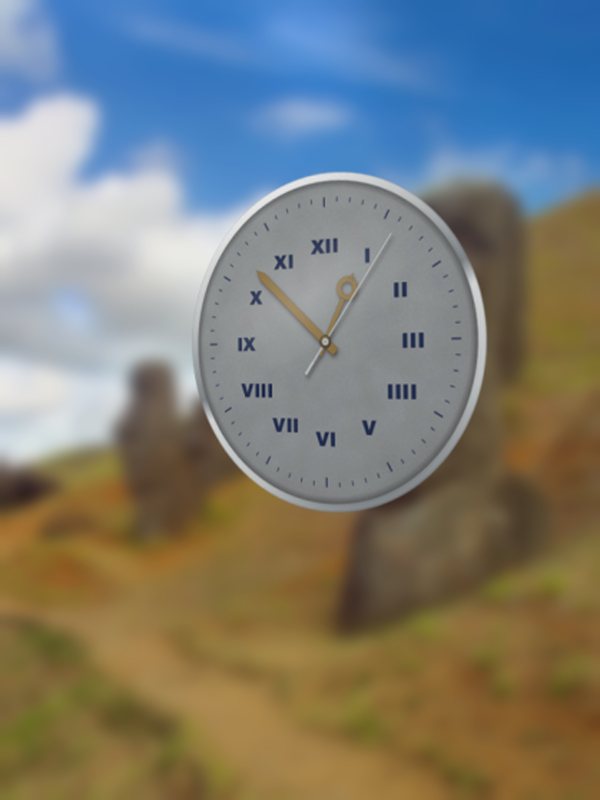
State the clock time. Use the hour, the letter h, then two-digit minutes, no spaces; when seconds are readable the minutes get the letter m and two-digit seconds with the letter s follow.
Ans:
12h52m06s
